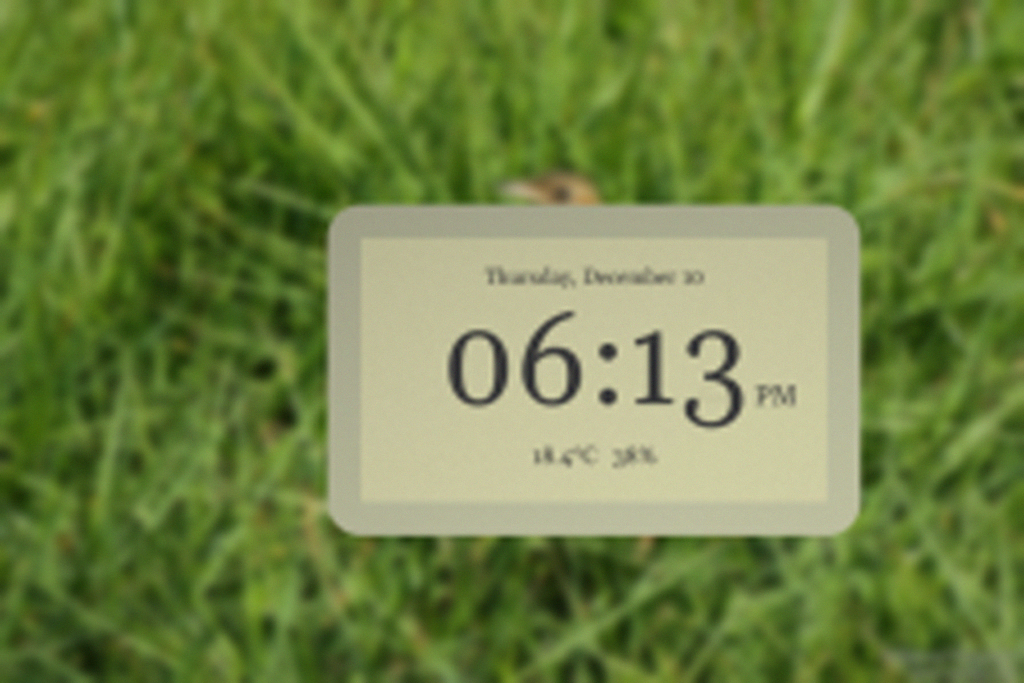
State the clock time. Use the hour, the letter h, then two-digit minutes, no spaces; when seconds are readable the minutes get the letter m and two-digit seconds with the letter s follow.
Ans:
6h13
